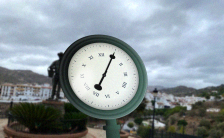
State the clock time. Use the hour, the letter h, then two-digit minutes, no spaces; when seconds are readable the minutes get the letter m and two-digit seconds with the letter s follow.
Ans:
7h05
